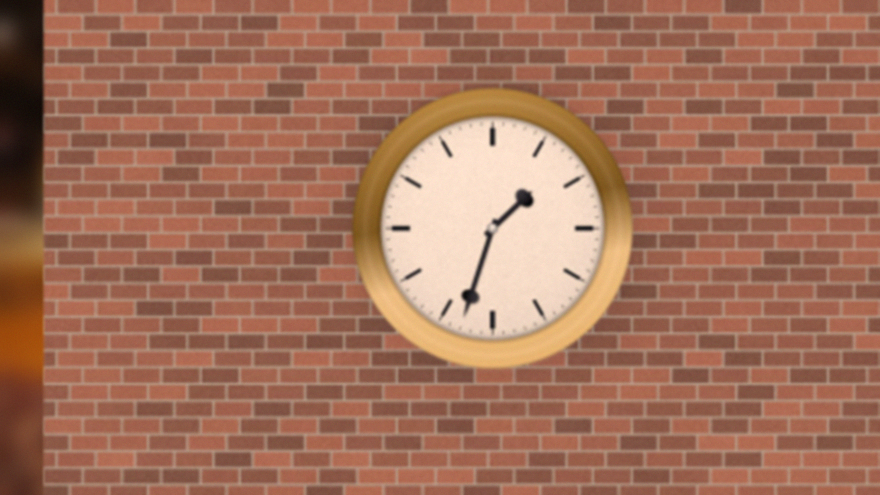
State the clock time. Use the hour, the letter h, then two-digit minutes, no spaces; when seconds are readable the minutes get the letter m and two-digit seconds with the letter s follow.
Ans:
1h33
